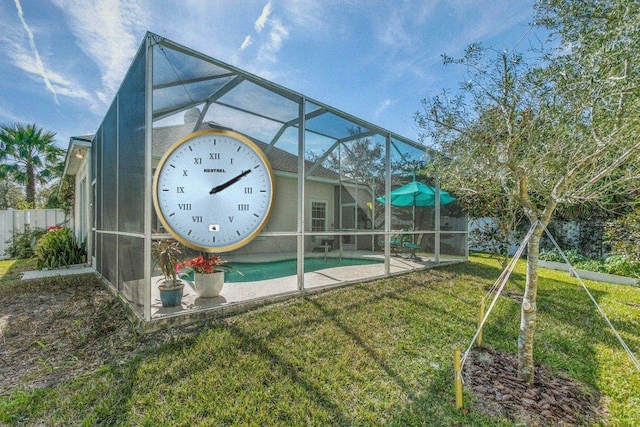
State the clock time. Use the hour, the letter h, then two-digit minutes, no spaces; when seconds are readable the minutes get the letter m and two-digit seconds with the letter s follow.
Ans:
2h10
